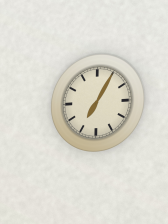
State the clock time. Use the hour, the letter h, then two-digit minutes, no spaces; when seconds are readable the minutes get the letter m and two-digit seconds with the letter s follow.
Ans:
7h05
